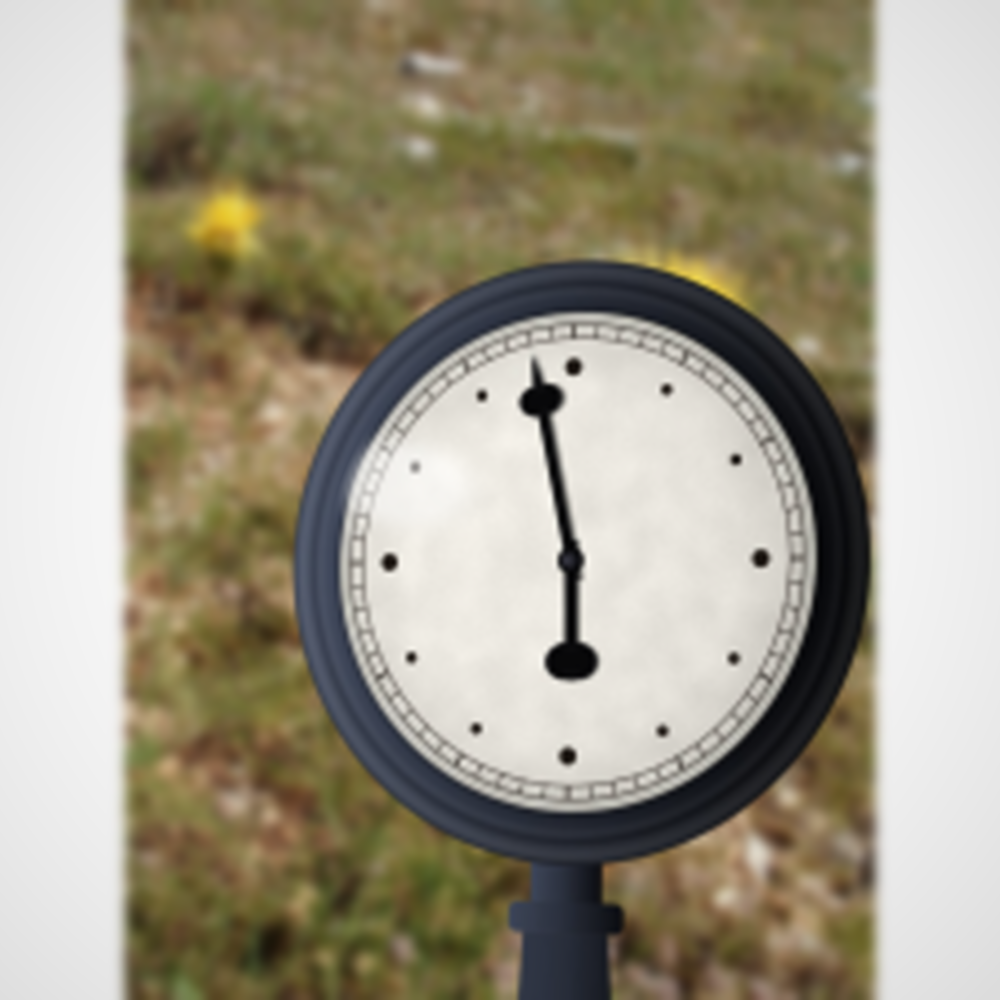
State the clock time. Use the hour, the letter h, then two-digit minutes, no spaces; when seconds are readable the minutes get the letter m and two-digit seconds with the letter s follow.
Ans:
5h58
